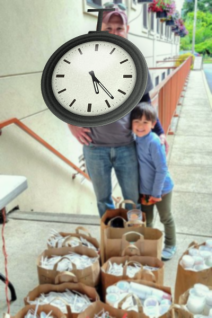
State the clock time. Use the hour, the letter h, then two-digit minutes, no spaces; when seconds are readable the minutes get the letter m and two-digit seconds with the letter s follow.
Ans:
5h23
